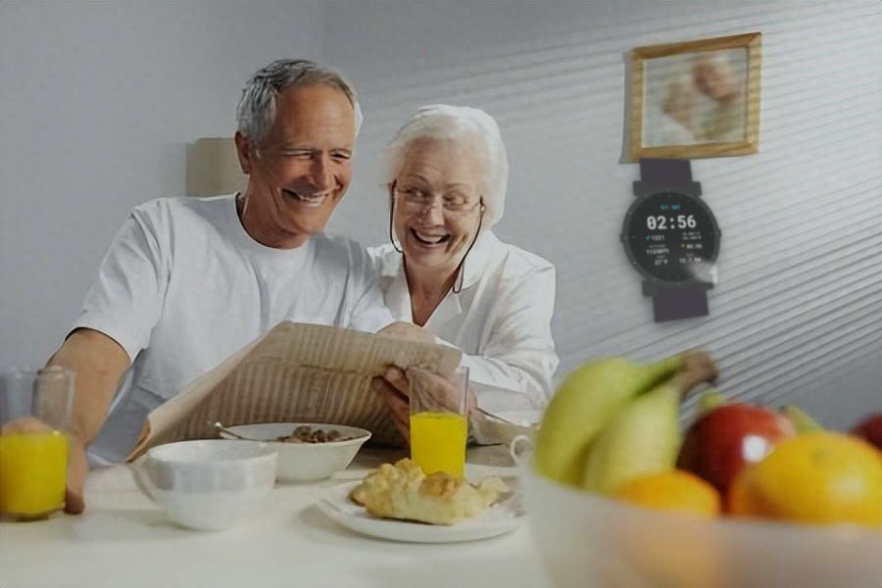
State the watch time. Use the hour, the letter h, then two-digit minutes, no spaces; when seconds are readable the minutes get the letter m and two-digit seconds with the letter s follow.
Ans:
2h56
